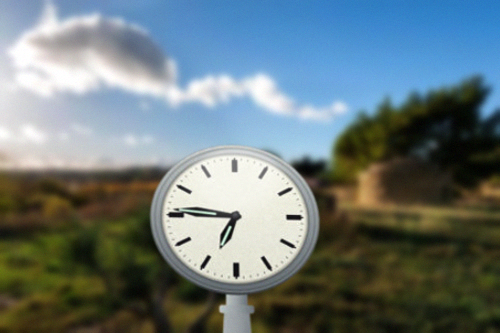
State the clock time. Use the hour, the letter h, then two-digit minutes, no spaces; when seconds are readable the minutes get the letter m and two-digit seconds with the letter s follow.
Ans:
6h46
